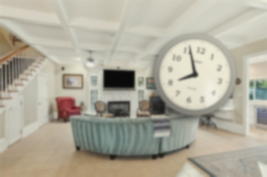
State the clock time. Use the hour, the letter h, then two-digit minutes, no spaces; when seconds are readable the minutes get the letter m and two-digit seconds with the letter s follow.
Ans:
7h56
